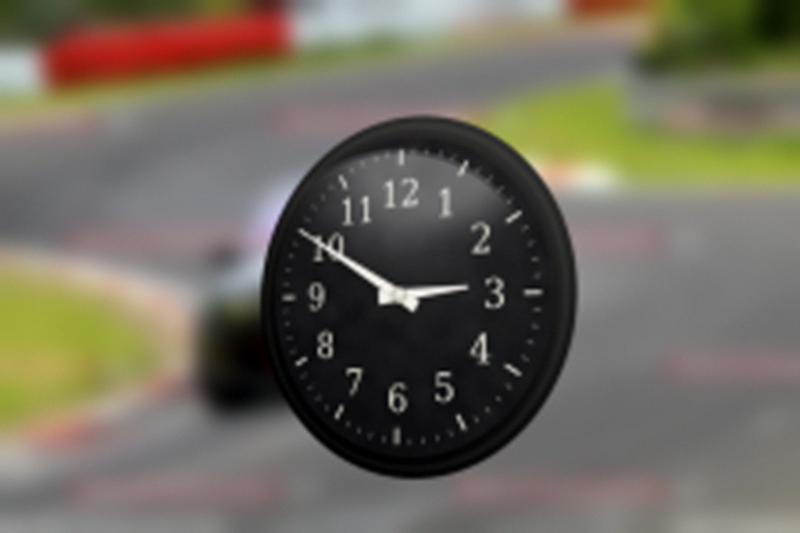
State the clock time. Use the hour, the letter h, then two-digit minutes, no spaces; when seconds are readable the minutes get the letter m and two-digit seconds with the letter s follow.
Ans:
2h50
